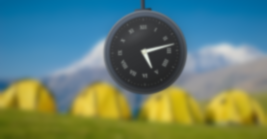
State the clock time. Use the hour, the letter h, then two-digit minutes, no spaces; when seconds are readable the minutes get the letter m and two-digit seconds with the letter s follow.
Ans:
5h13
